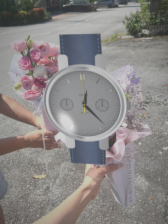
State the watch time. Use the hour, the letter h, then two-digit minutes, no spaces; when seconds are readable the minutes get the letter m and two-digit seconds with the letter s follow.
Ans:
12h23
